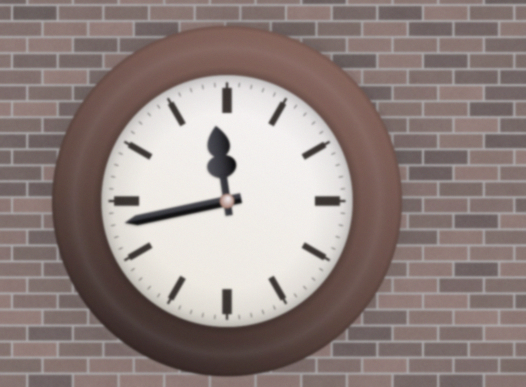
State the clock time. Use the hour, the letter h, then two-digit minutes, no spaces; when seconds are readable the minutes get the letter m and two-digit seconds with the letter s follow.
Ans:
11h43
